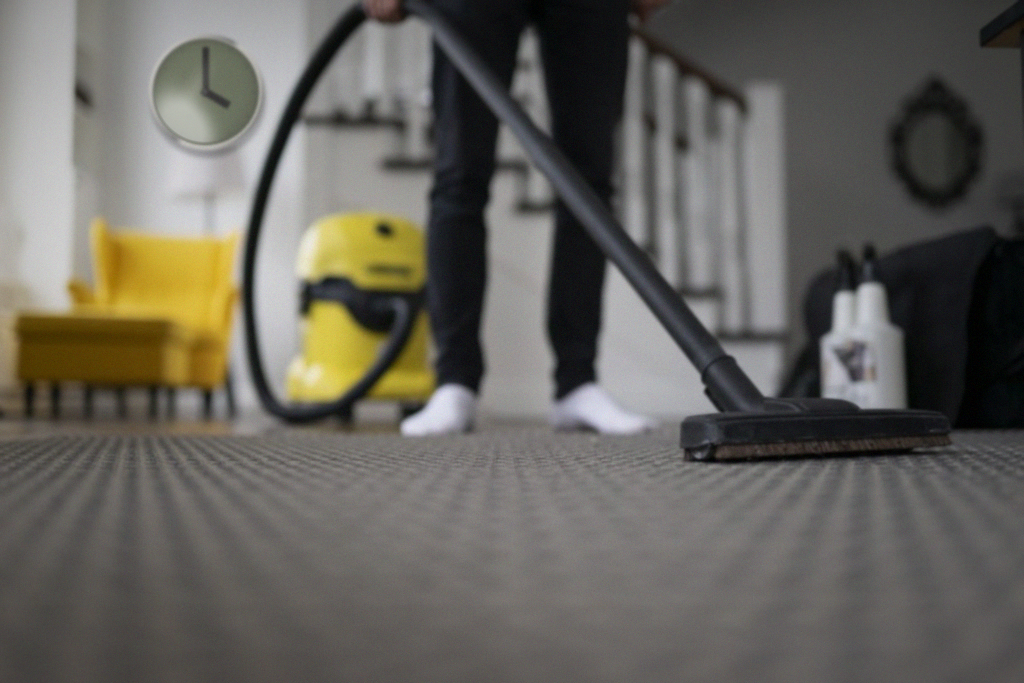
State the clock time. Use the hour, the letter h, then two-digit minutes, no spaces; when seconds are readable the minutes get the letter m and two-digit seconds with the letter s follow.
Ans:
4h00
